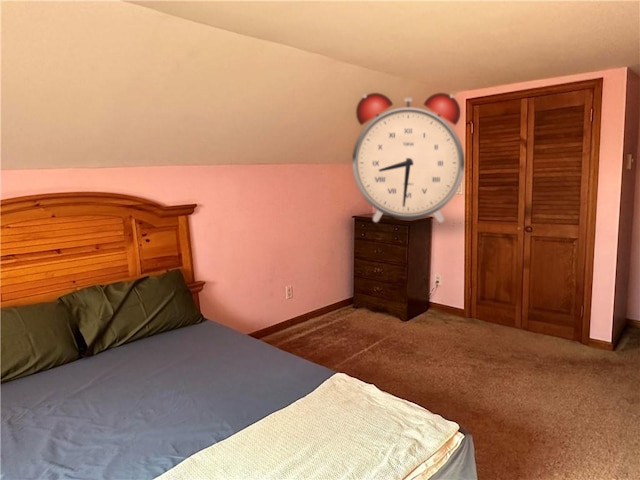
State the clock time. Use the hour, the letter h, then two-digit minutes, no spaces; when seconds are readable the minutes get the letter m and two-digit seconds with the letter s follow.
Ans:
8h31
